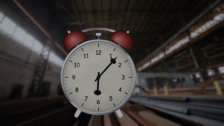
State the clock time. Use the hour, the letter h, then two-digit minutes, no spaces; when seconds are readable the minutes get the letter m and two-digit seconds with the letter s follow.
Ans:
6h07
